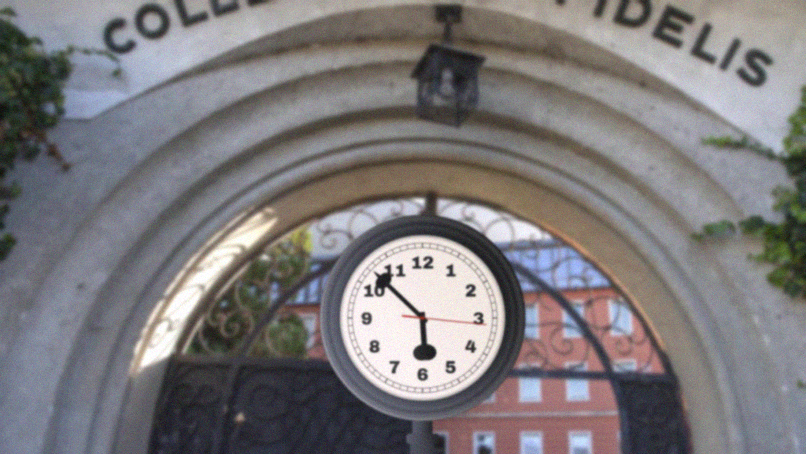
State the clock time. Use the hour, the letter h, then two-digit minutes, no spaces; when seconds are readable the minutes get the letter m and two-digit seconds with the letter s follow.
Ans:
5h52m16s
